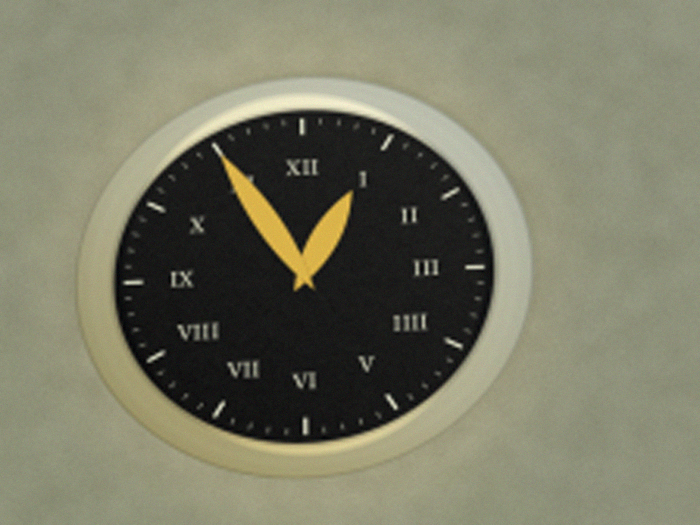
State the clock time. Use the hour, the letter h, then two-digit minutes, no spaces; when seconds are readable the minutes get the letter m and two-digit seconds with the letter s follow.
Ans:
12h55
